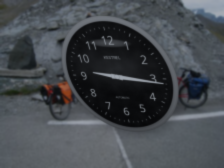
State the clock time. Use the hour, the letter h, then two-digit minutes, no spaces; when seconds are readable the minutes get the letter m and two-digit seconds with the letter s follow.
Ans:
9h16
